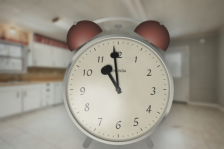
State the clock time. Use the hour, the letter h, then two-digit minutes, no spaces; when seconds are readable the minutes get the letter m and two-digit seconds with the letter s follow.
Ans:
10h59
